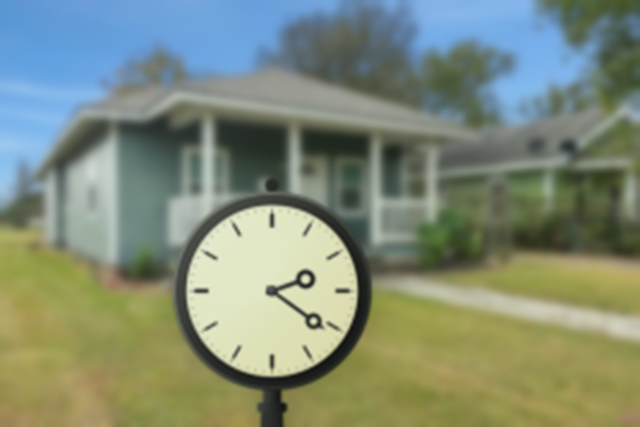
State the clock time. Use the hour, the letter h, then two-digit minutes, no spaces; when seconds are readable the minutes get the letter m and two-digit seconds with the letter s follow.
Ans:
2h21
